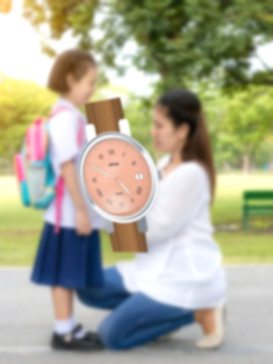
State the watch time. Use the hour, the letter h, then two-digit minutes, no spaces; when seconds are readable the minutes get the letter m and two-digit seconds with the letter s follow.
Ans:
4h50
